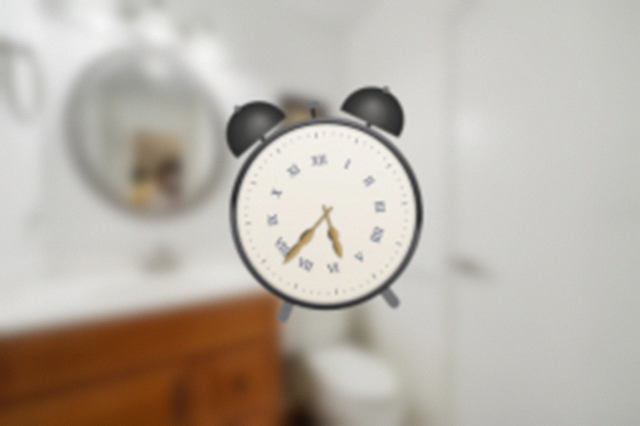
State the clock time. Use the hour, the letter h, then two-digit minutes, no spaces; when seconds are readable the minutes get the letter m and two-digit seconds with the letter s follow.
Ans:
5h38
